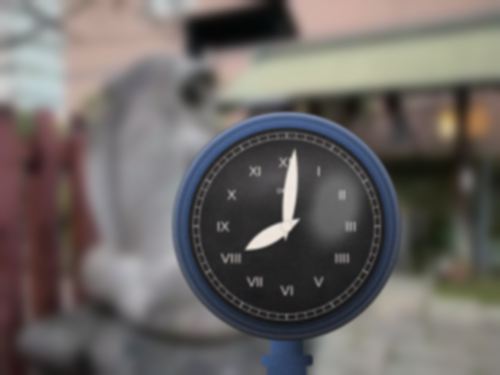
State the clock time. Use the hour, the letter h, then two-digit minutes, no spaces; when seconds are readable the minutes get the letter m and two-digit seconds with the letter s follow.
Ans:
8h01
